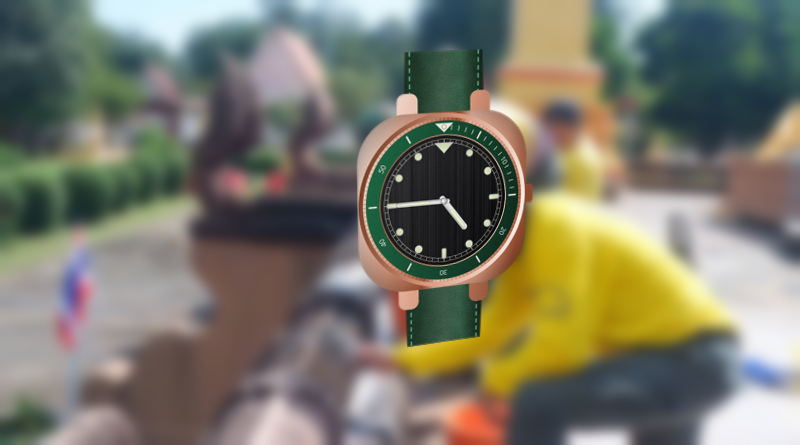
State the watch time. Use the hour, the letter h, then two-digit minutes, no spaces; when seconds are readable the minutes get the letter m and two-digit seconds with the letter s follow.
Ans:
4h45
